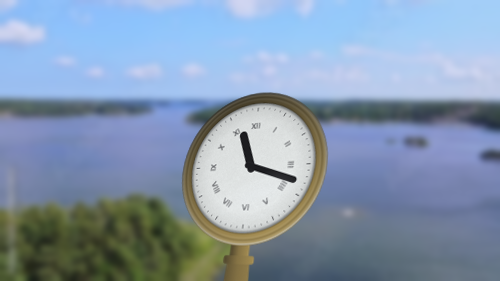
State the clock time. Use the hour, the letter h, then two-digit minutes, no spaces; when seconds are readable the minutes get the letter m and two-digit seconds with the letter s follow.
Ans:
11h18
